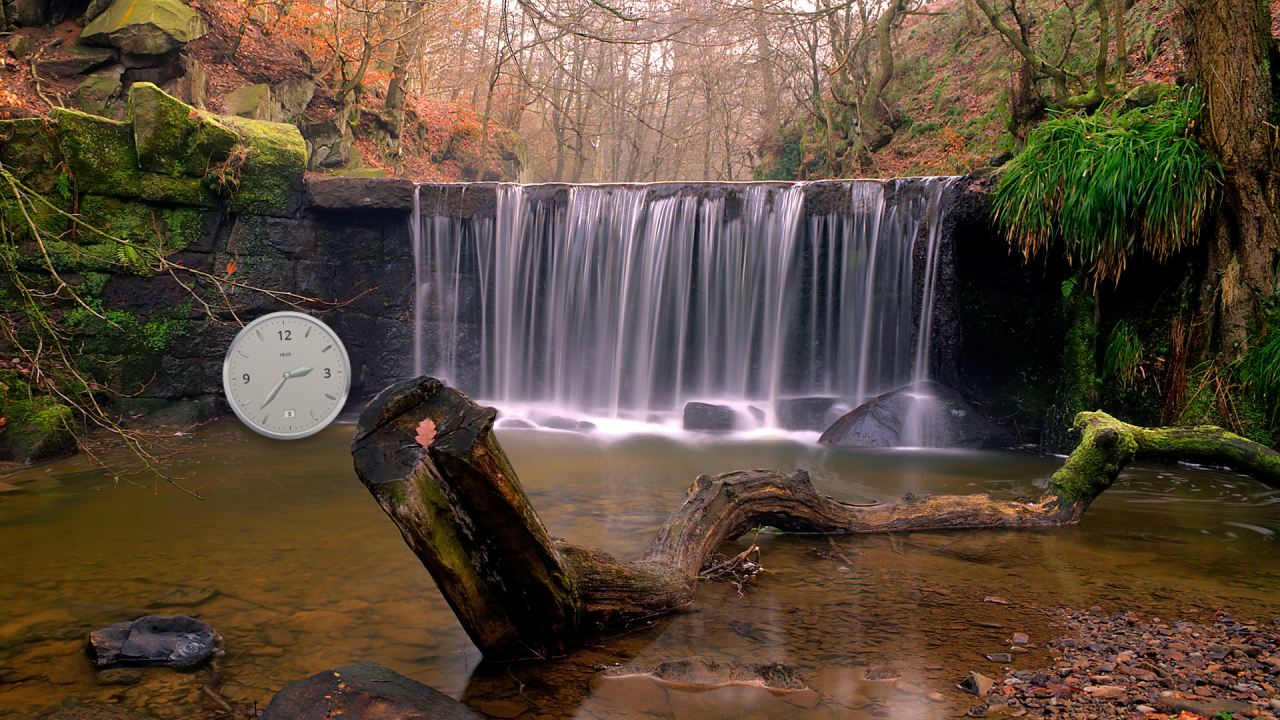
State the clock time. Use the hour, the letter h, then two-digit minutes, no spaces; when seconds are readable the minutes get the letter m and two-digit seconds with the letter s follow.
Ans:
2h37
